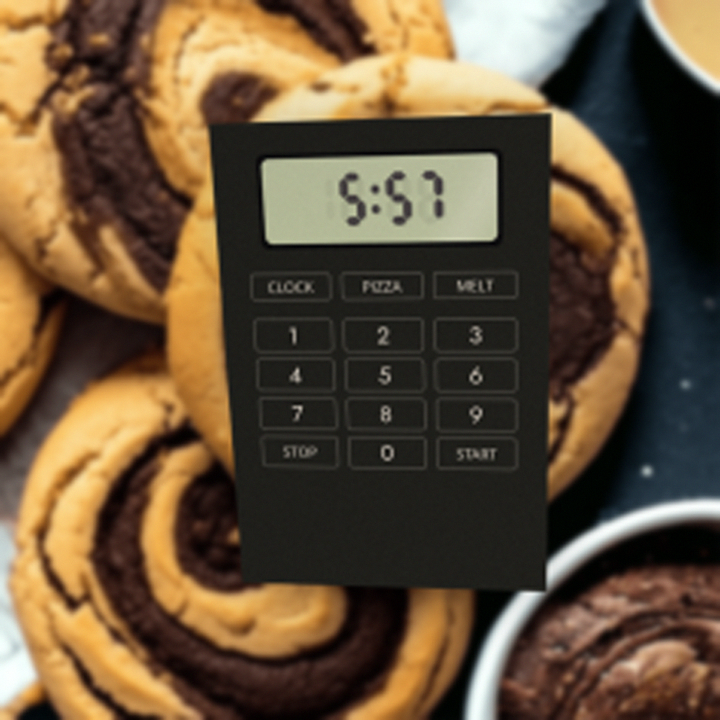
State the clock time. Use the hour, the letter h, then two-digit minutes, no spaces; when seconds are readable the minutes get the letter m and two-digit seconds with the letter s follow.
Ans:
5h57
